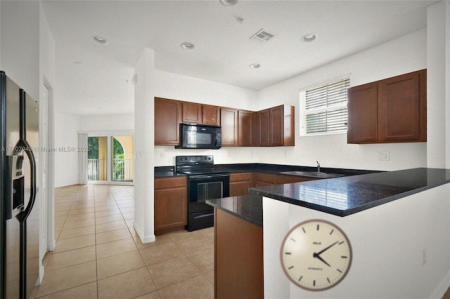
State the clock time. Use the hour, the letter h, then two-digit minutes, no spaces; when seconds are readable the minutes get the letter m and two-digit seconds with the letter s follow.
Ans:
4h09
